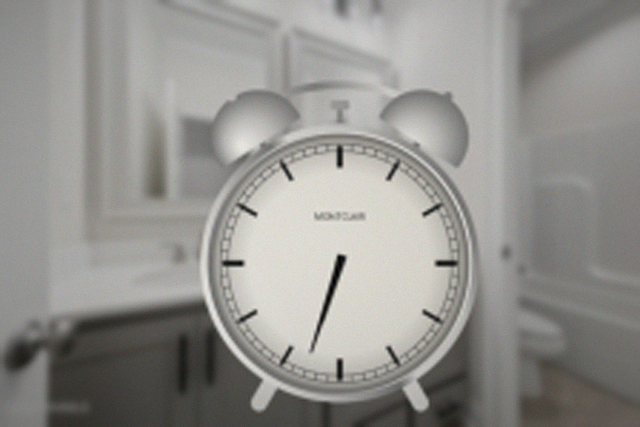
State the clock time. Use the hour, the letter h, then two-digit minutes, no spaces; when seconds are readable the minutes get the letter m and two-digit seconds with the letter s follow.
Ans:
6h33
